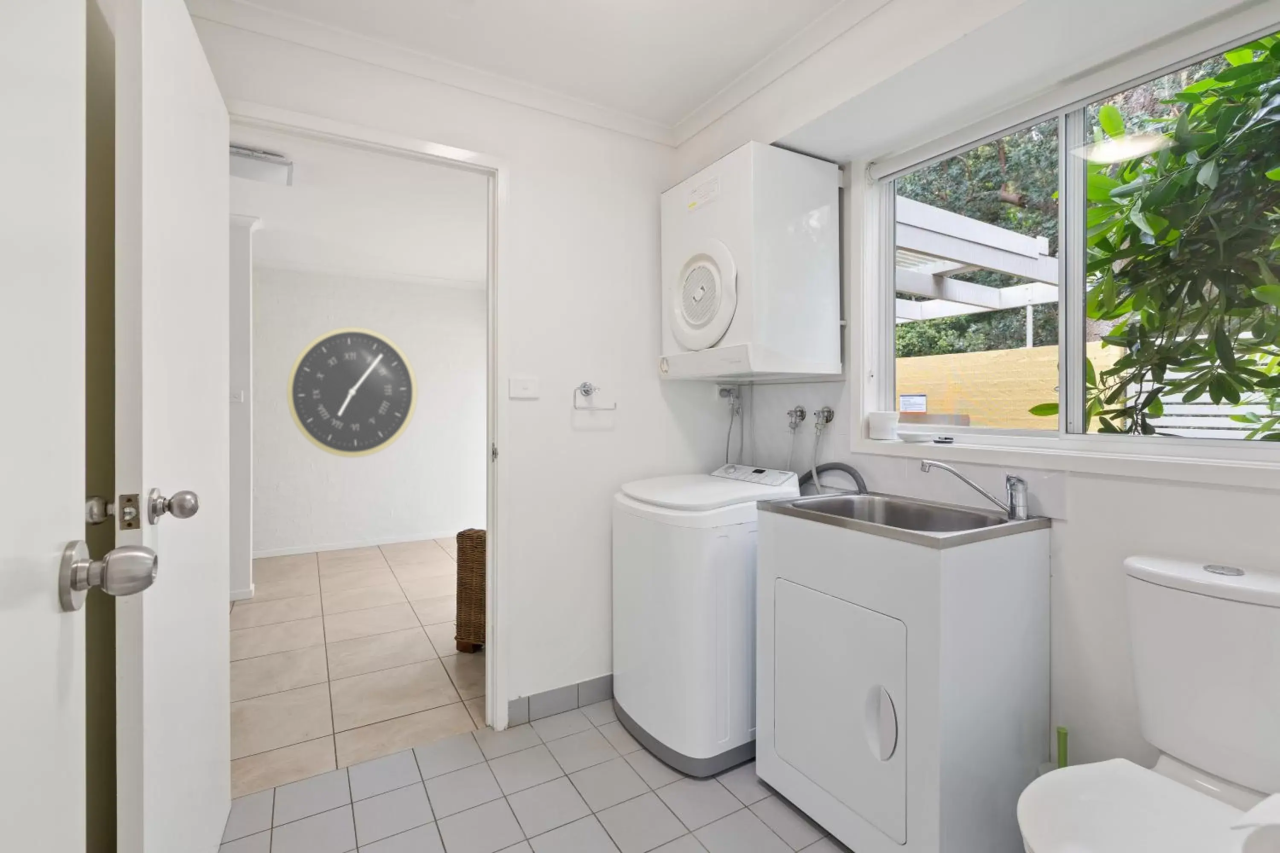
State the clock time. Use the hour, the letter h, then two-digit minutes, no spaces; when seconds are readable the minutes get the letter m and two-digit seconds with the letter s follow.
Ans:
7h07
